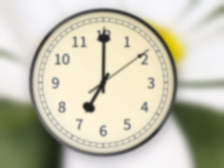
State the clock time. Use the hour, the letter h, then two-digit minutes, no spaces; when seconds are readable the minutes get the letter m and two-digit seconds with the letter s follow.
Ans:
7h00m09s
